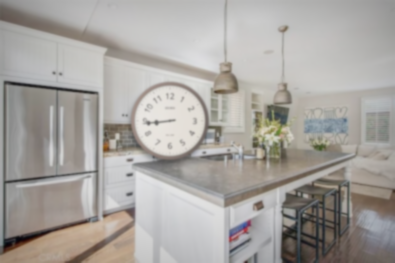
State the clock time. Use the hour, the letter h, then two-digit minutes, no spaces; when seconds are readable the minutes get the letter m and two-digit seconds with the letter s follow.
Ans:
8h44
